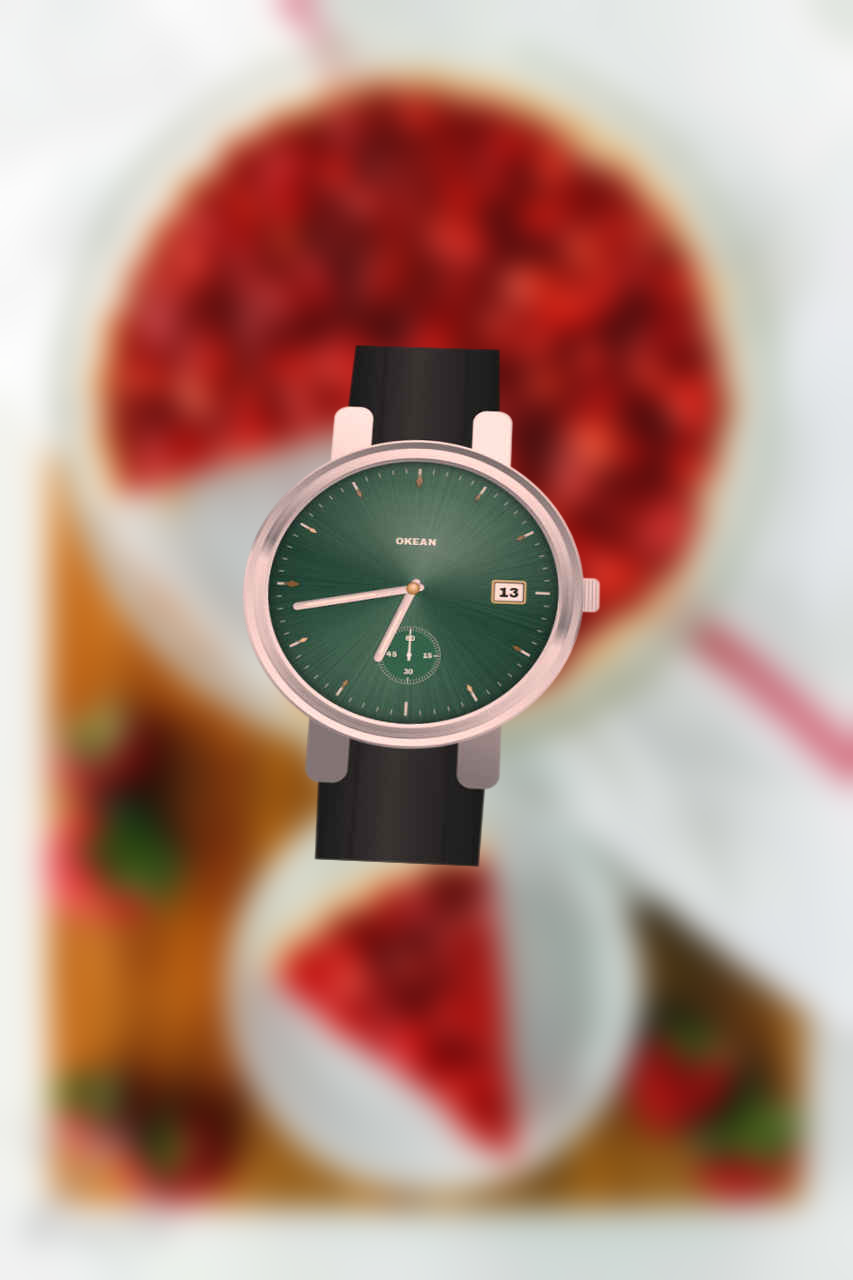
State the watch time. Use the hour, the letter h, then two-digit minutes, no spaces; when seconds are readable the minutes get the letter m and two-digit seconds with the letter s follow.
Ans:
6h43
